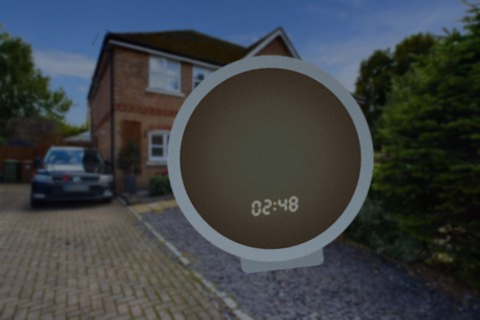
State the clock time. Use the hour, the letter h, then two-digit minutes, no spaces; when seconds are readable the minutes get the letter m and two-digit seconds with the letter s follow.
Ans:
2h48
